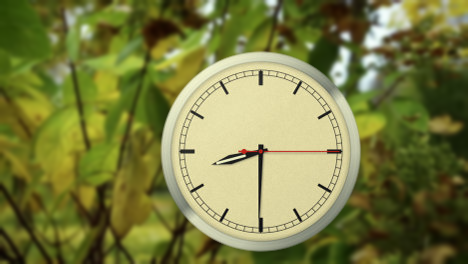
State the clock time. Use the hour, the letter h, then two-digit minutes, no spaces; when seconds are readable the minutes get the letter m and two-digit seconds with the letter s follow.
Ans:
8h30m15s
